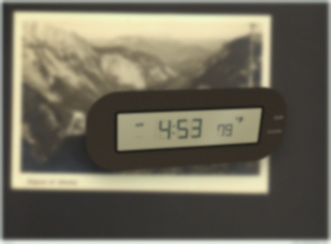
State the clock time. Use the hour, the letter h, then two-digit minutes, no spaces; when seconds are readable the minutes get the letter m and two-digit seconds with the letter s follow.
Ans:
4h53
